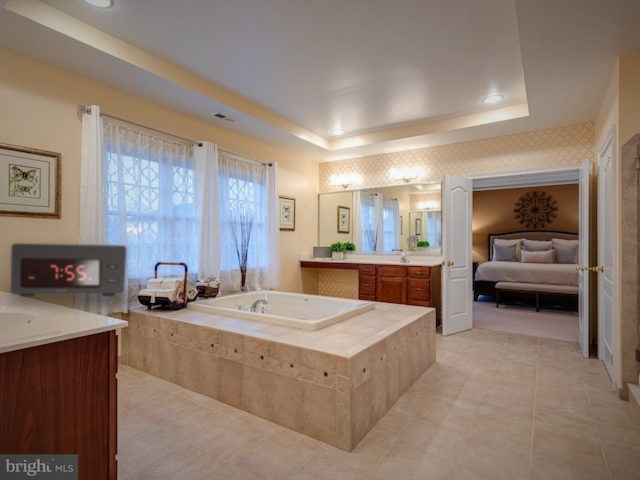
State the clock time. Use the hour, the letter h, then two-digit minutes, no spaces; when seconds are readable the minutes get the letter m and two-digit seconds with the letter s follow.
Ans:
7h55
